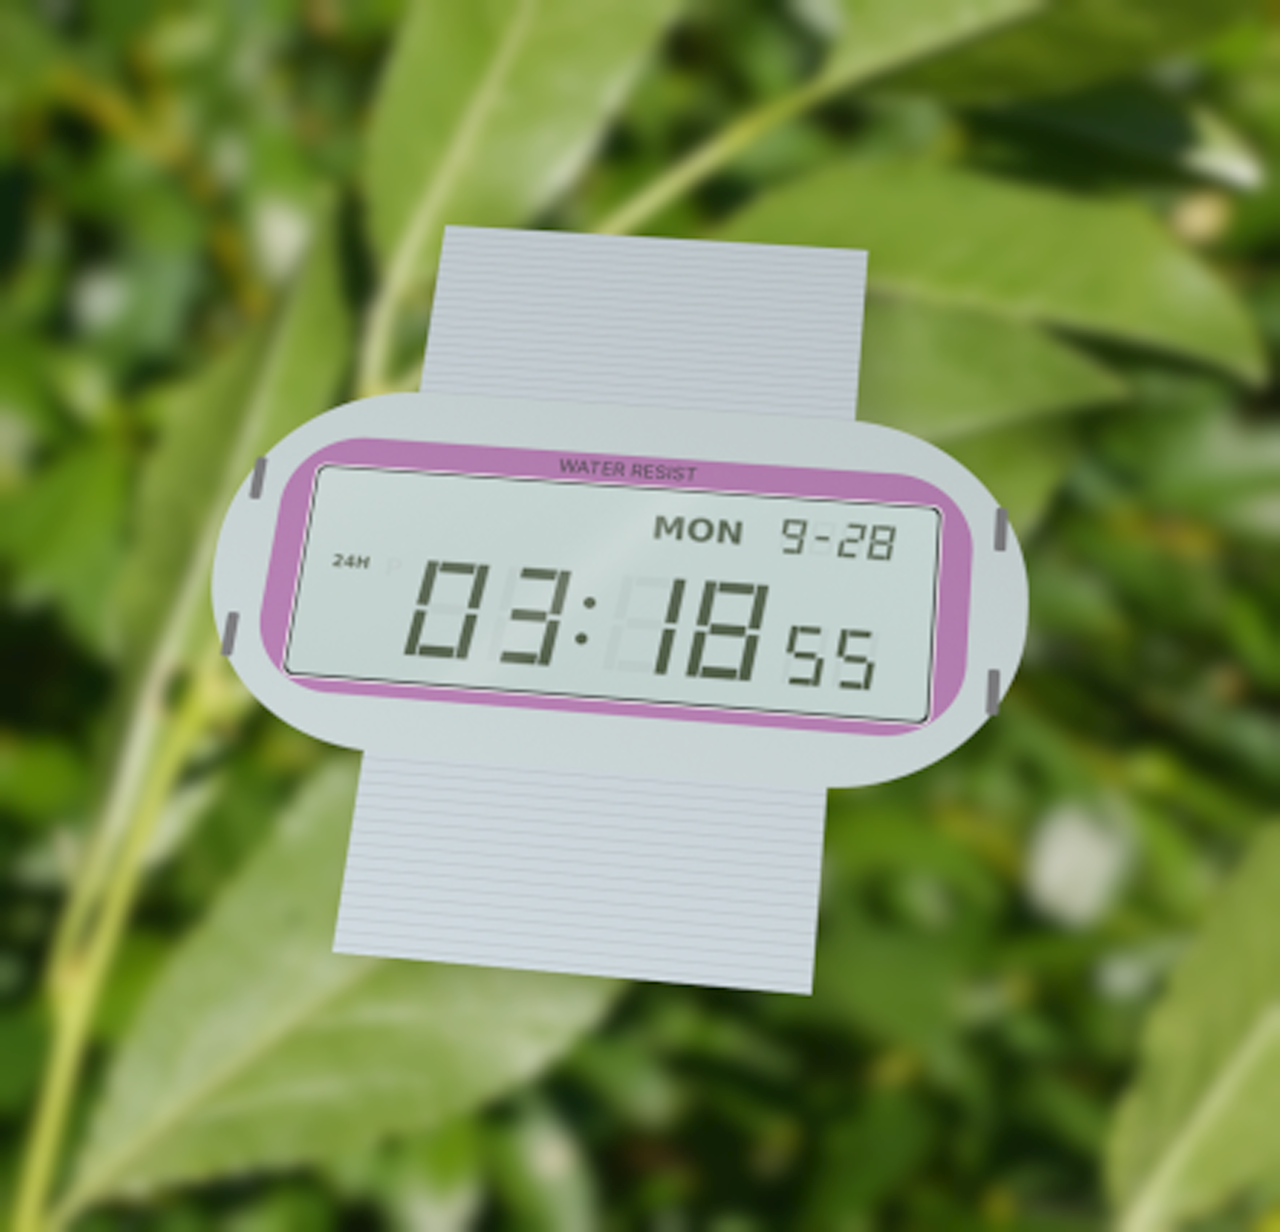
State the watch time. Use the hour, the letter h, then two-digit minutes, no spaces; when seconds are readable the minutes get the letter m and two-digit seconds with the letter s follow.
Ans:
3h18m55s
